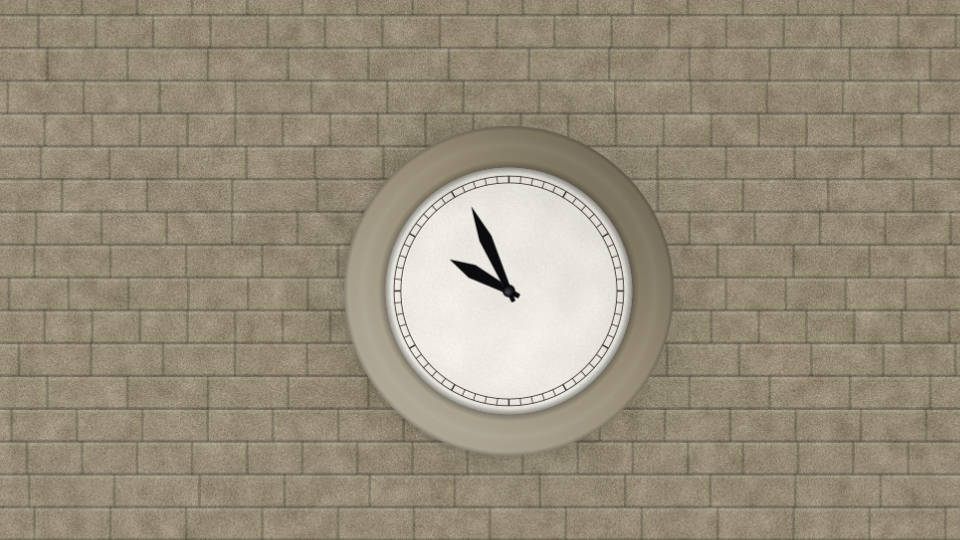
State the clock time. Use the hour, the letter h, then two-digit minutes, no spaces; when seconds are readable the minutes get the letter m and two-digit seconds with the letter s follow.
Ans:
9h56
